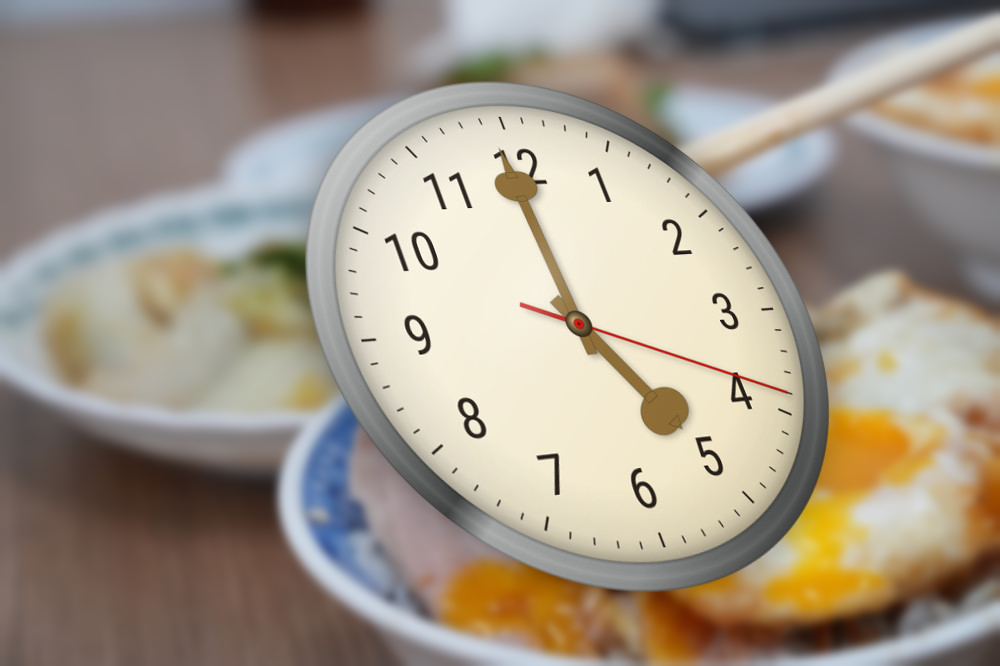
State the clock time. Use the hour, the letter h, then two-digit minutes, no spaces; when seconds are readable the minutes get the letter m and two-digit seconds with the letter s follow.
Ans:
4h59m19s
